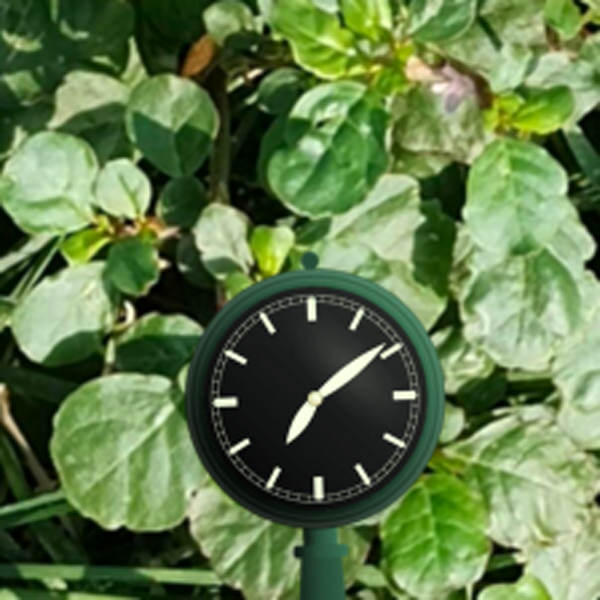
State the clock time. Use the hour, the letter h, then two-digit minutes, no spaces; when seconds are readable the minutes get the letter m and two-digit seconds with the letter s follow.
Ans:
7h09
